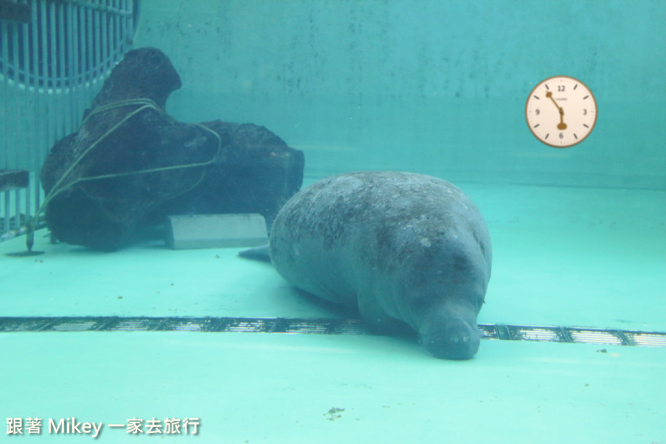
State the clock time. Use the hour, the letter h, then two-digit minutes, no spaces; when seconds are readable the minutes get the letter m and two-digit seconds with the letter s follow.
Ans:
5h54
